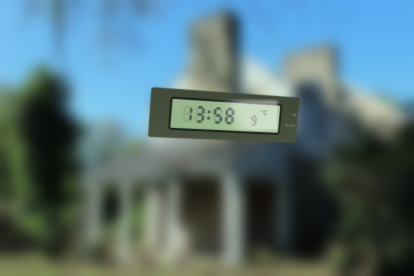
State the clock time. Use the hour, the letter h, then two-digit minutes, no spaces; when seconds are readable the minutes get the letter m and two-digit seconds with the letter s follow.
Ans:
13h58
